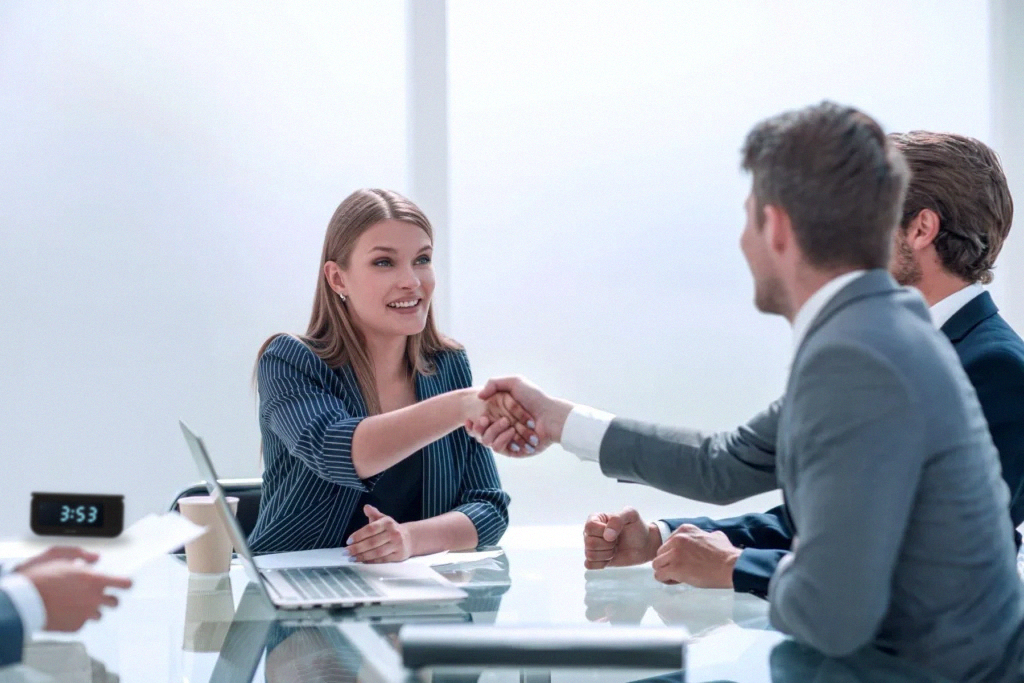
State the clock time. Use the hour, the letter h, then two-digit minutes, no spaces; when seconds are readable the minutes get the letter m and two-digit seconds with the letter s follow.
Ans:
3h53
